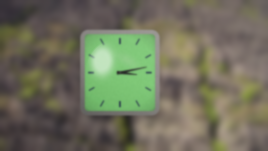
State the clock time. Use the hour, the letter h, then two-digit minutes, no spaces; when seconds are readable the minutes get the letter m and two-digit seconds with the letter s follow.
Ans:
3h13
